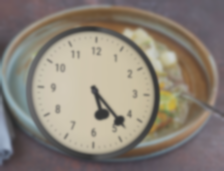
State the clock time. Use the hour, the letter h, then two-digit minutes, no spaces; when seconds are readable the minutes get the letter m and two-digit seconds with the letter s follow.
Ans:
5h23
